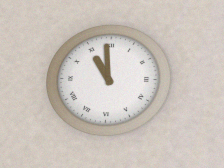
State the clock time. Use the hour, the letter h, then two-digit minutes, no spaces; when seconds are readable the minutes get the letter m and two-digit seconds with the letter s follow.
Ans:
10h59
